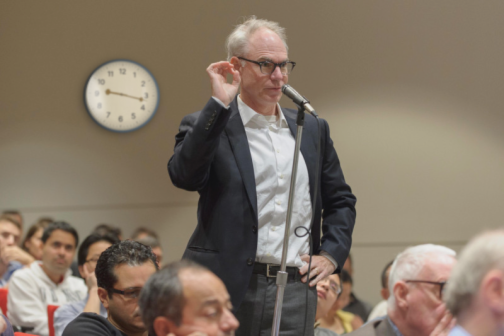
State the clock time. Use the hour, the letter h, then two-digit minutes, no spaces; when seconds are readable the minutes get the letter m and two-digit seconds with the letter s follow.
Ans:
9h17
